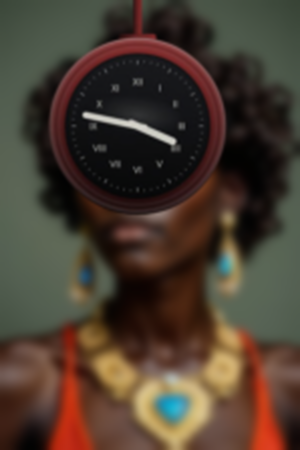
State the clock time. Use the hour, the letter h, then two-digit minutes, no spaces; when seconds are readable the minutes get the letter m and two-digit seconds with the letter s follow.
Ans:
3h47
